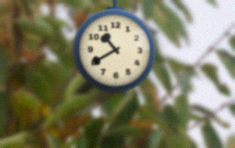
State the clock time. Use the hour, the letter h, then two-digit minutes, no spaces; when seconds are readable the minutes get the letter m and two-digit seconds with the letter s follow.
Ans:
10h40
